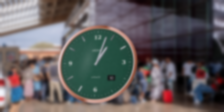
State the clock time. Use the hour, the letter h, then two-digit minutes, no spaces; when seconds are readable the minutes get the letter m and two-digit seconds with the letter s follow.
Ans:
1h03
